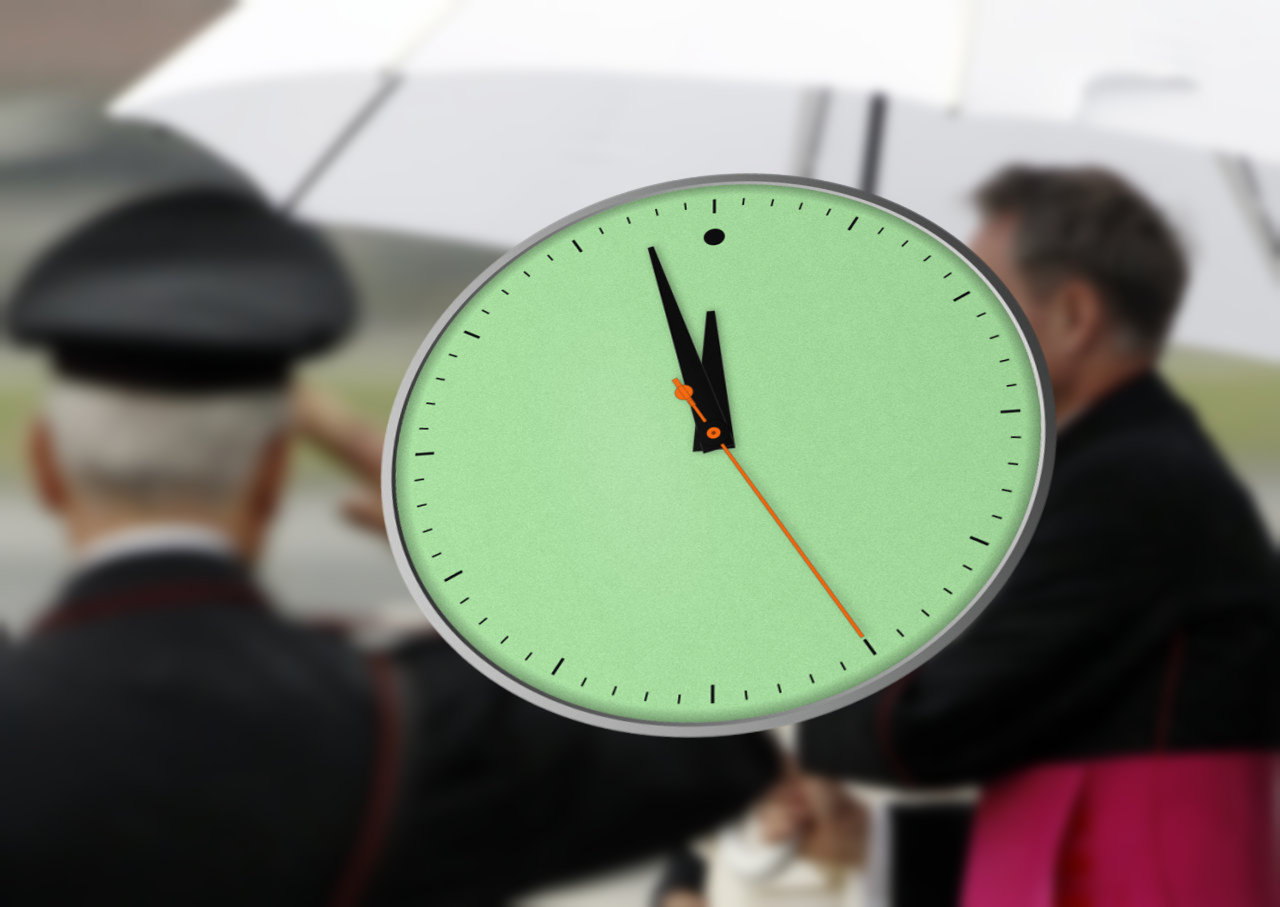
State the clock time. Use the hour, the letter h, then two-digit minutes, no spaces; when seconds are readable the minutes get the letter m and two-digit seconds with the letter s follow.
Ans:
11h57m25s
